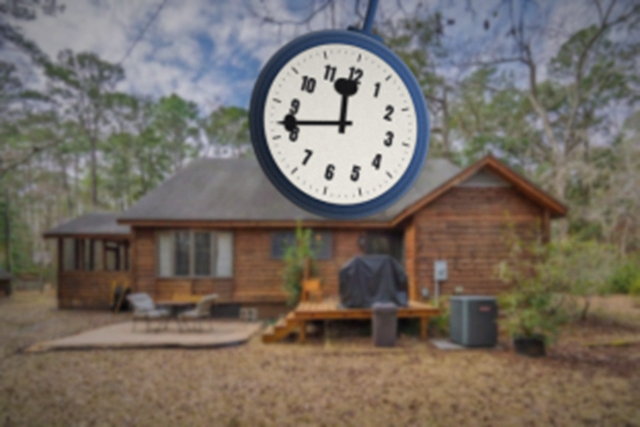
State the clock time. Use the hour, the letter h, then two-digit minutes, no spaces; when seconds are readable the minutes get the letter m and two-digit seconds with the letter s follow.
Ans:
11h42
